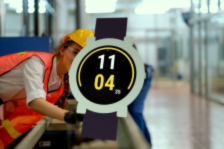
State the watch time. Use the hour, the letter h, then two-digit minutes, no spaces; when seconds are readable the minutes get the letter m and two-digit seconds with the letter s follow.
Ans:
11h04
